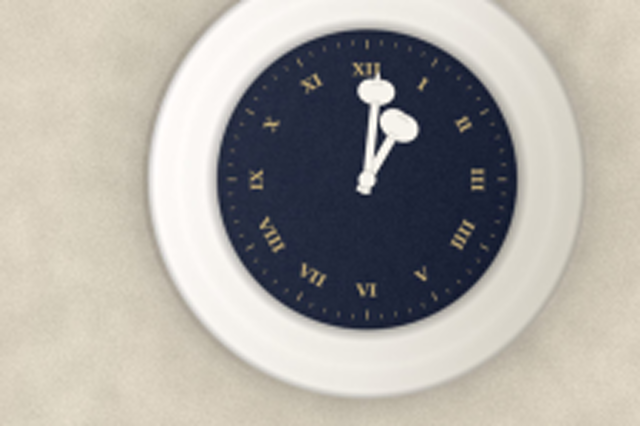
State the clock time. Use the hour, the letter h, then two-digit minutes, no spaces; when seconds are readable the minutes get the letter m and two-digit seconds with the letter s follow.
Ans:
1h01
